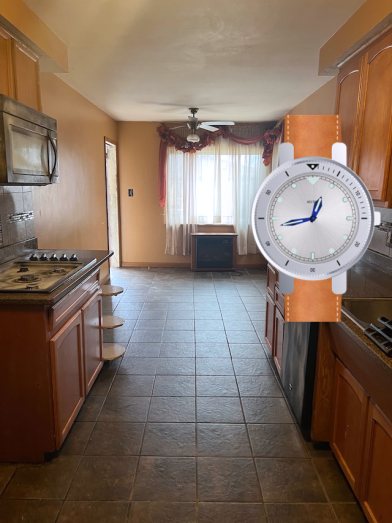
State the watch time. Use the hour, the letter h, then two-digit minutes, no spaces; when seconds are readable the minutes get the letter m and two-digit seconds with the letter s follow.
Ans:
12h43
